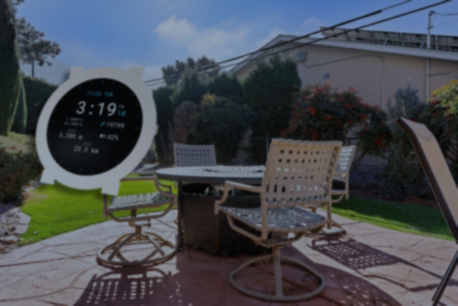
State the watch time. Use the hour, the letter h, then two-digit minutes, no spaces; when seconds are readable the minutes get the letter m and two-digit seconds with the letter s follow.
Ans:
3h19
